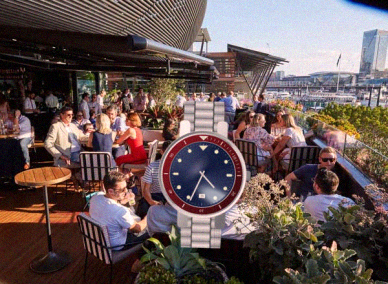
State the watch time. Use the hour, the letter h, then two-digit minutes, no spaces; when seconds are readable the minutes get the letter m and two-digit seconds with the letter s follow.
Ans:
4h34
